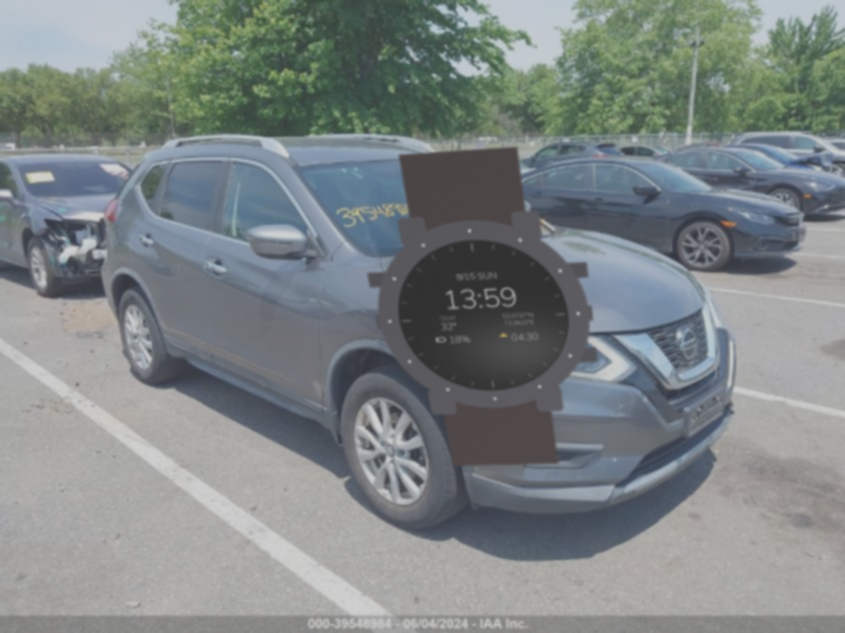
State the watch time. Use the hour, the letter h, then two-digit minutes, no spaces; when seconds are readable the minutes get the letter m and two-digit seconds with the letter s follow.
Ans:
13h59
